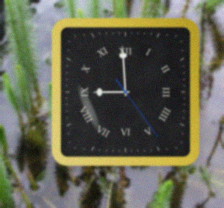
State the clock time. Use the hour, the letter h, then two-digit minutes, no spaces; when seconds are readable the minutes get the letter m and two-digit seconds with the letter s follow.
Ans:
8h59m24s
